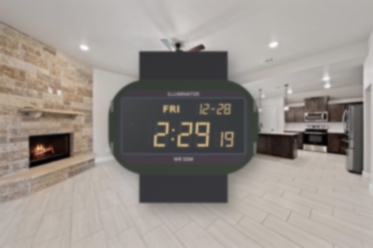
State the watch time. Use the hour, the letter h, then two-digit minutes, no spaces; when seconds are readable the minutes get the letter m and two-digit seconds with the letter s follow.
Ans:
2h29m19s
